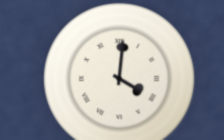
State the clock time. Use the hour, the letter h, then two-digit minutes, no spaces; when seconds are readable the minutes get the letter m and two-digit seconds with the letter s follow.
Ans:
4h01
